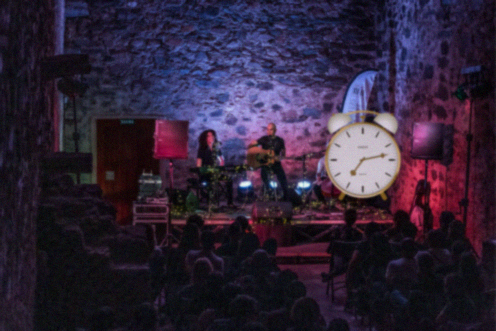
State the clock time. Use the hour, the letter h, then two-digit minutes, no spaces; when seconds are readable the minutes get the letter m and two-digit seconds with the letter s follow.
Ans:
7h13
